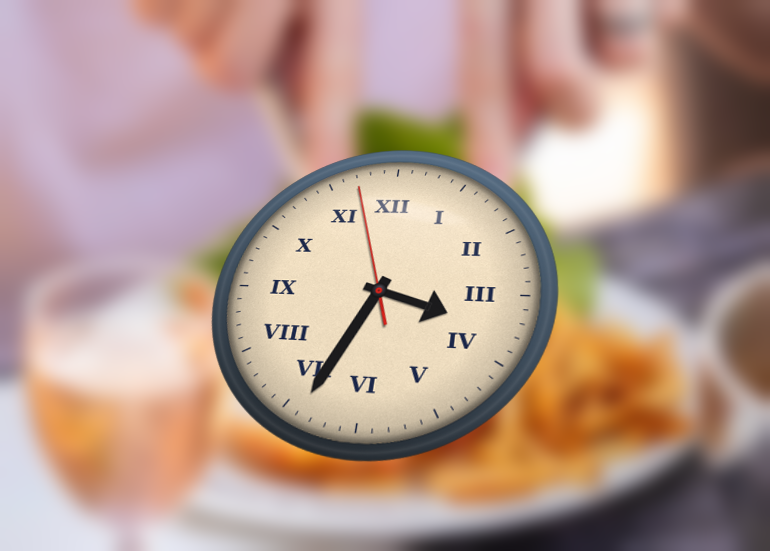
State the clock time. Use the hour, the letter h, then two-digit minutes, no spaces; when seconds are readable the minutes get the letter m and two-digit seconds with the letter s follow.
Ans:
3h33m57s
